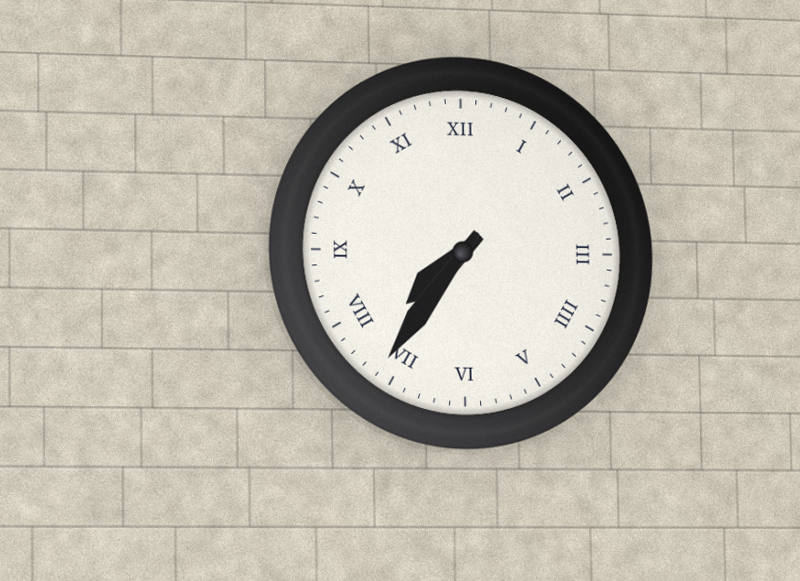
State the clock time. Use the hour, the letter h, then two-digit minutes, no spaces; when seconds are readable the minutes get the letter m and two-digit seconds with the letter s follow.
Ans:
7h36
